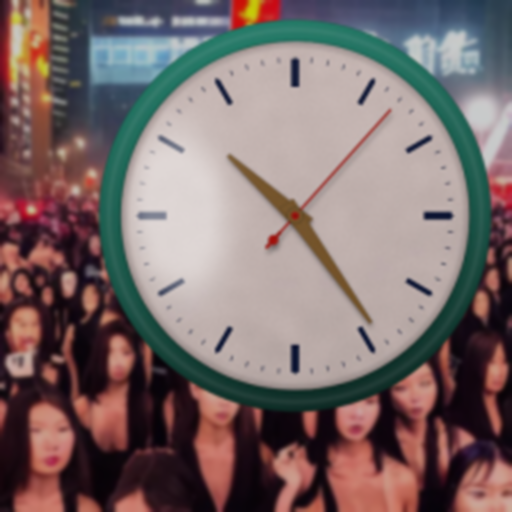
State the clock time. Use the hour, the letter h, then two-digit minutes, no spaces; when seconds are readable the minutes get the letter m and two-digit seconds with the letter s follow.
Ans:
10h24m07s
